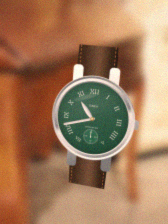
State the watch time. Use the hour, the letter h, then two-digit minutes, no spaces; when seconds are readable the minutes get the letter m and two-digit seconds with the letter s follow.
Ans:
10h42
